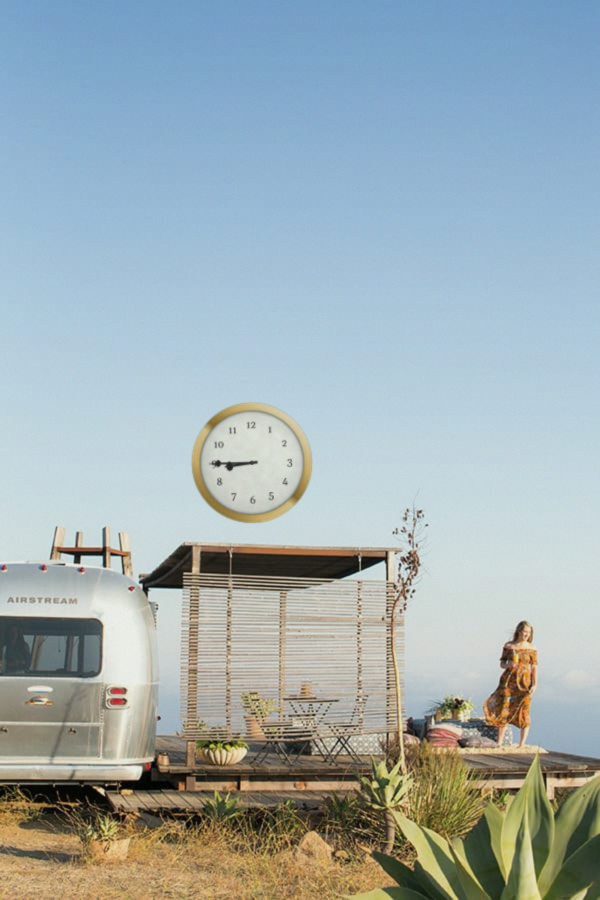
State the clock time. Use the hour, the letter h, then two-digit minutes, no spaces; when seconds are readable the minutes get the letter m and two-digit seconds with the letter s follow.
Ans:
8h45
